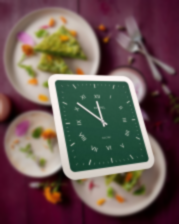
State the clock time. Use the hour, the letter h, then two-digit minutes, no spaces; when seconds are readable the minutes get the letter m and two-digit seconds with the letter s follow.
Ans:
11h52
